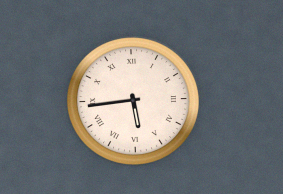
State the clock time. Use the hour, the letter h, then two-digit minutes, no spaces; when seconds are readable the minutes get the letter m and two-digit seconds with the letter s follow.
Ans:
5h44
